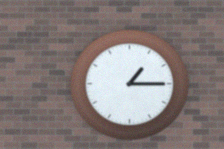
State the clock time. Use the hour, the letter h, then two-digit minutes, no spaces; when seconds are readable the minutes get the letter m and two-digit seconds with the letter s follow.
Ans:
1h15
